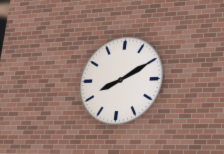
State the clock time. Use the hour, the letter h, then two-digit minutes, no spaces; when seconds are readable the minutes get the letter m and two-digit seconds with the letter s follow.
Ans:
8h10
